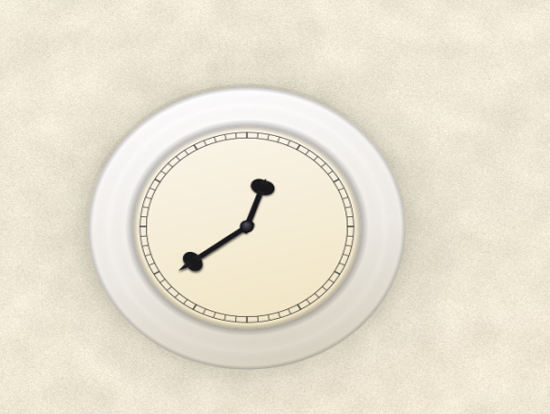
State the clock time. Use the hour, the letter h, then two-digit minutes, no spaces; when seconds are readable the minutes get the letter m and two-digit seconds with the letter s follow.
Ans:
12h39
